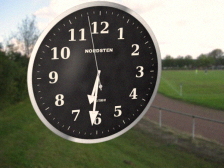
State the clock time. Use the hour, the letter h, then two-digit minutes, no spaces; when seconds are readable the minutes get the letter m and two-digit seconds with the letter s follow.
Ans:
6h30m58s
